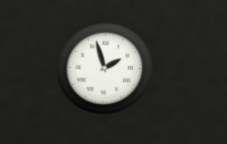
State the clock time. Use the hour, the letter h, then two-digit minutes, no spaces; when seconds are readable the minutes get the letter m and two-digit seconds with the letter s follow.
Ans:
1h57
